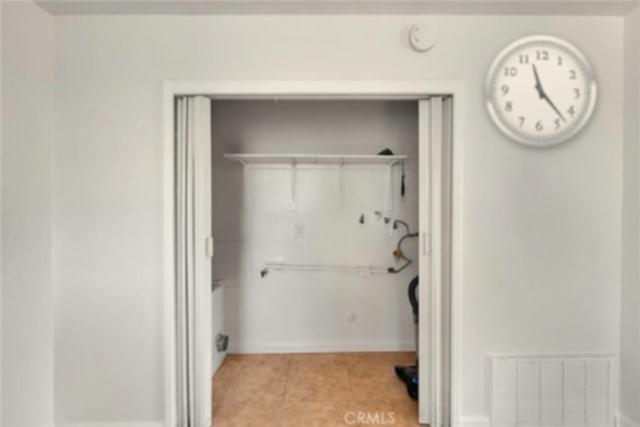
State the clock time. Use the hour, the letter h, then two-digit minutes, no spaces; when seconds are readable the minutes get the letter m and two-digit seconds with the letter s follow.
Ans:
11h23
